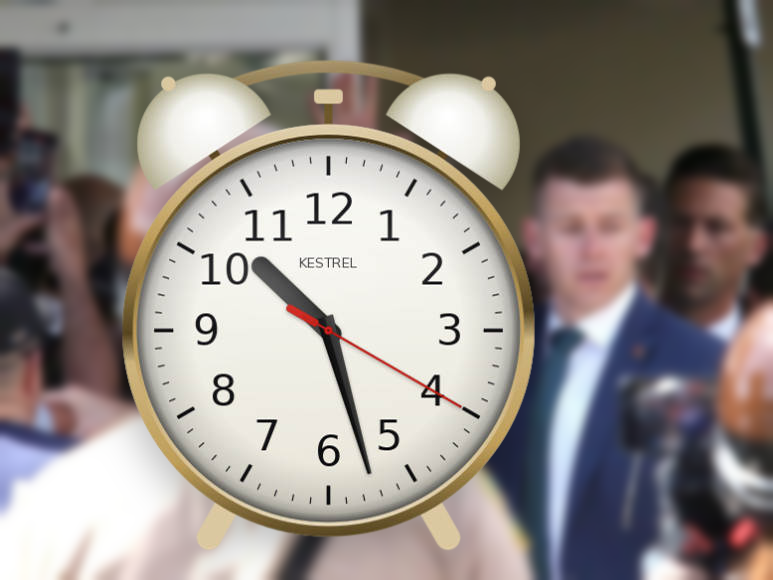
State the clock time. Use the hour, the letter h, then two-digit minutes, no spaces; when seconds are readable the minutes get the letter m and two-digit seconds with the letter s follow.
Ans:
10h27m20s
